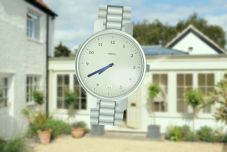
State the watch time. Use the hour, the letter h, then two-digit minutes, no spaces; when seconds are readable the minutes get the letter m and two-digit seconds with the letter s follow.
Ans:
7h40
